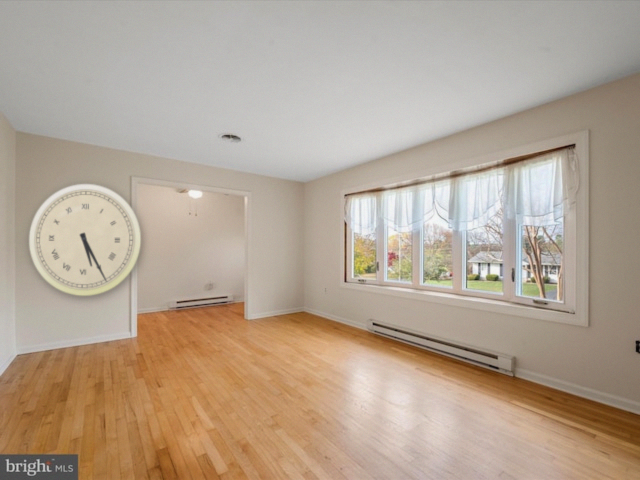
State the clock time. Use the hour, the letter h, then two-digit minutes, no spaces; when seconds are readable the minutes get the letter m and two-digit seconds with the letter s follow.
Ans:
5h25
